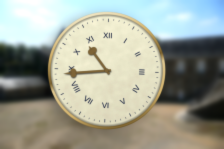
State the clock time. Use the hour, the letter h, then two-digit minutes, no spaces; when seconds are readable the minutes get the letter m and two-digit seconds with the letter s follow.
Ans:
10h44
